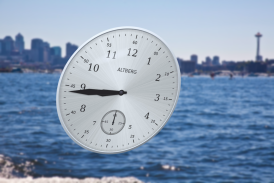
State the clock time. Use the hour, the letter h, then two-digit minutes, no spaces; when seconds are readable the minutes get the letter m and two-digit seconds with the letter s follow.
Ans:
8h44
